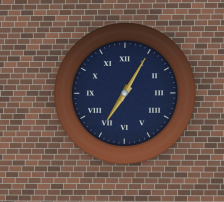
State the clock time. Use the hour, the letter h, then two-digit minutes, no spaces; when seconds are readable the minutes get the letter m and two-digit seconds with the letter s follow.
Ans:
7h05
